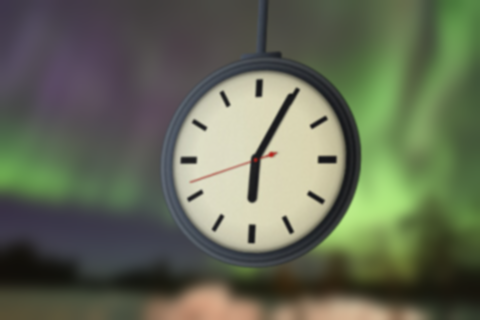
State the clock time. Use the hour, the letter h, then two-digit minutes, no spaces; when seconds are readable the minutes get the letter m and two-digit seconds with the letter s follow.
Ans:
6h04m42s
